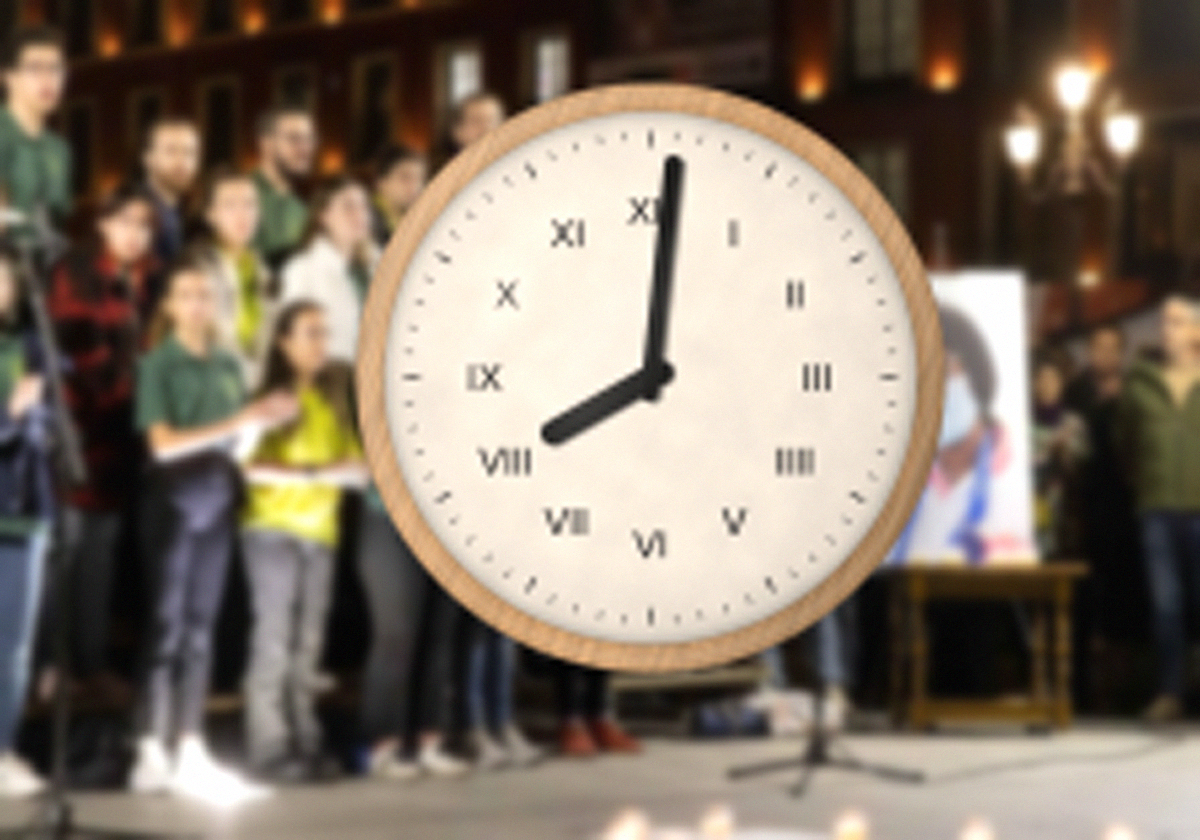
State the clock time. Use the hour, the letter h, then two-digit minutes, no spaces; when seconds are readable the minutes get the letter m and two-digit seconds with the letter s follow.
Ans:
8h01
